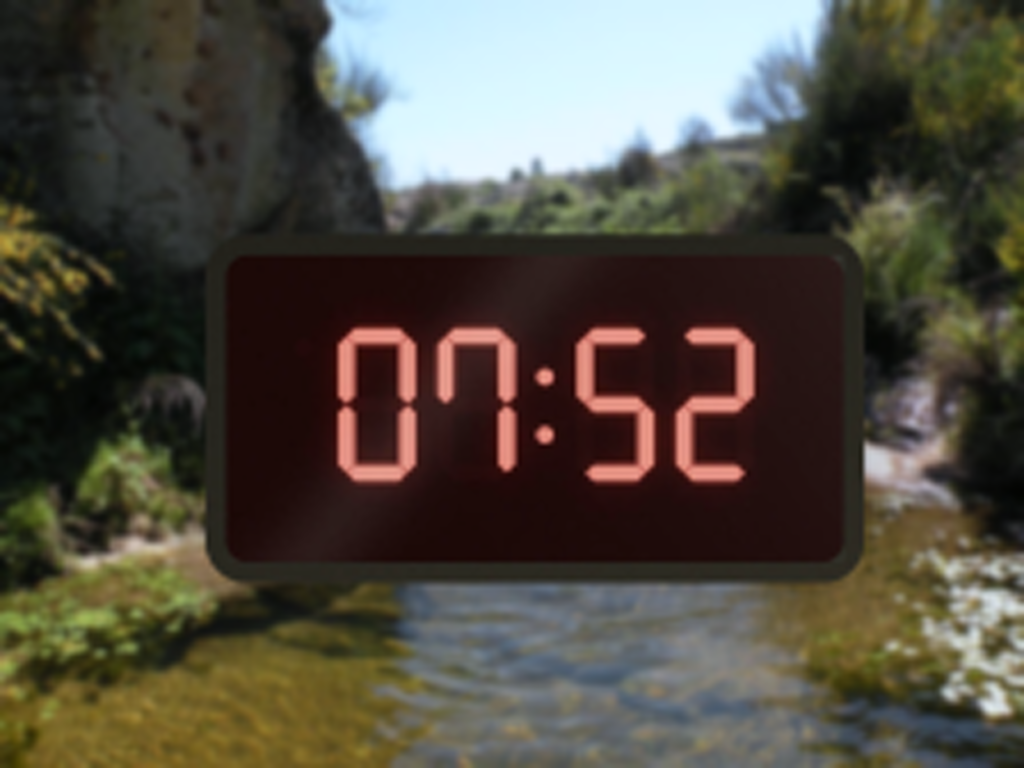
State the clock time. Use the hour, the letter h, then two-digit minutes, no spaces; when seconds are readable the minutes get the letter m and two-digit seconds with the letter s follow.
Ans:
7h52
